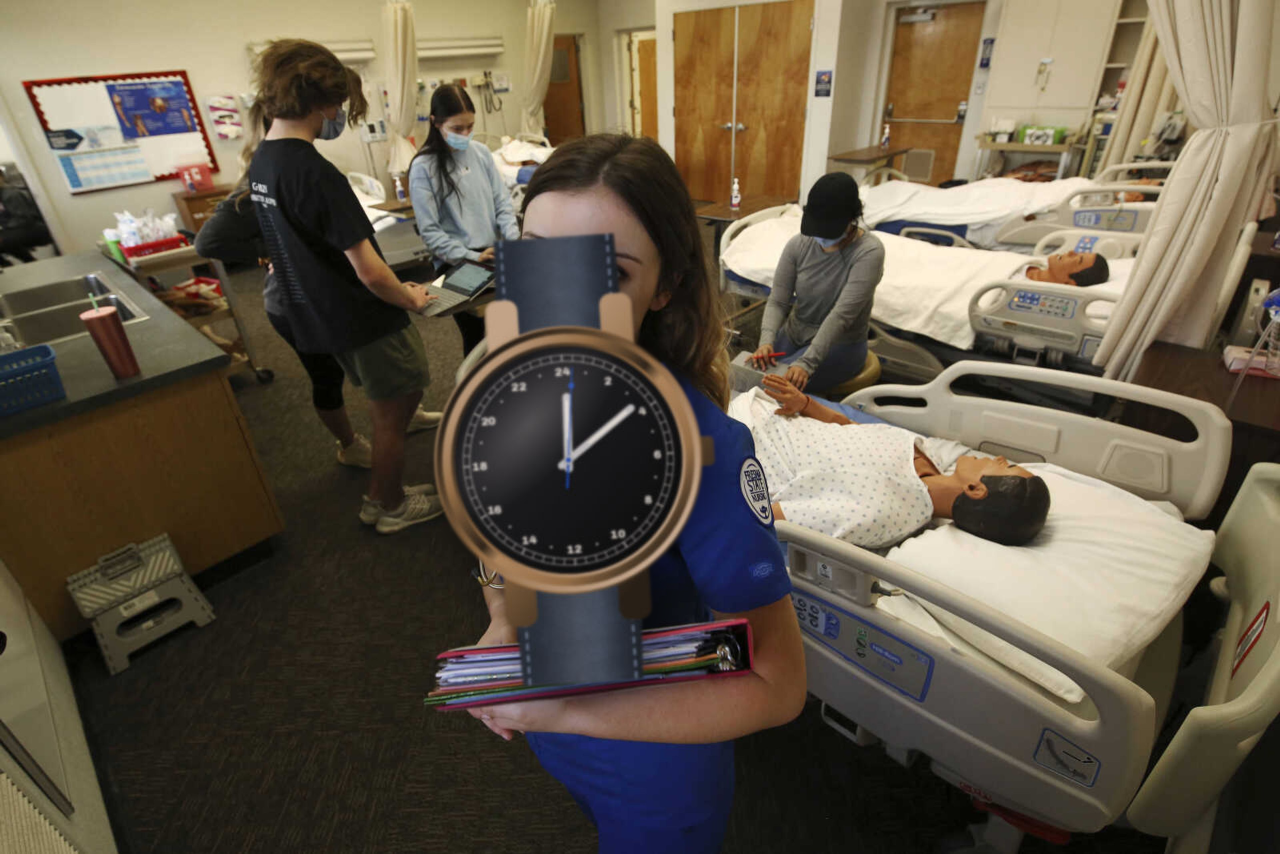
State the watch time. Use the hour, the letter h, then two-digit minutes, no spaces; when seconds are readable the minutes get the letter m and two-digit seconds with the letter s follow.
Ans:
0h09m01s
